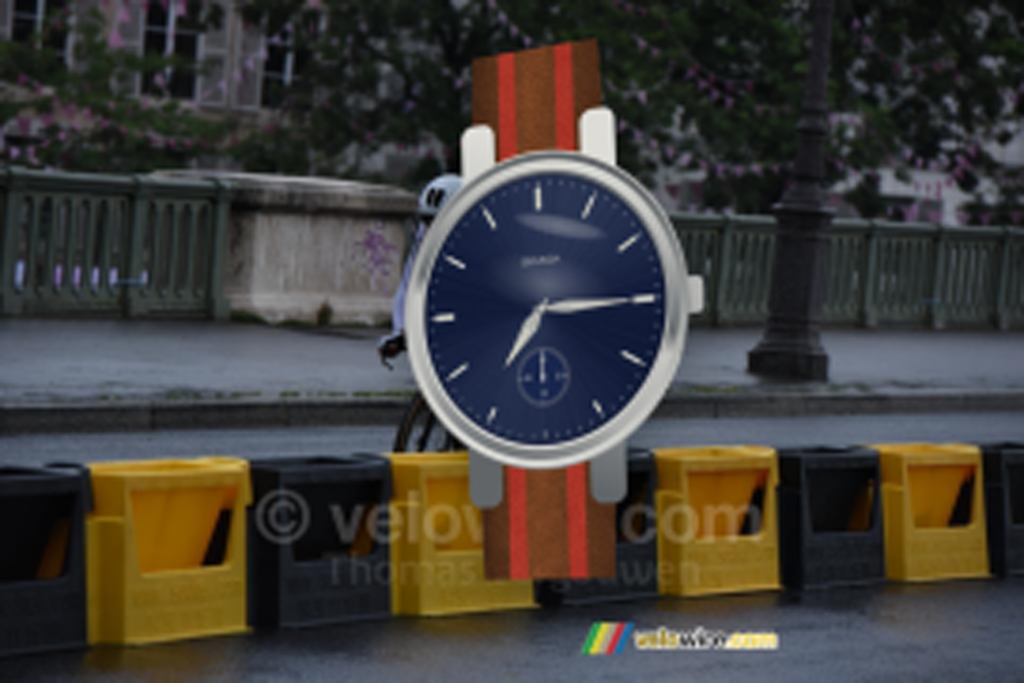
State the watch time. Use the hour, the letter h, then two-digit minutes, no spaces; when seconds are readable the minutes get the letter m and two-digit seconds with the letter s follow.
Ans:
7h15
